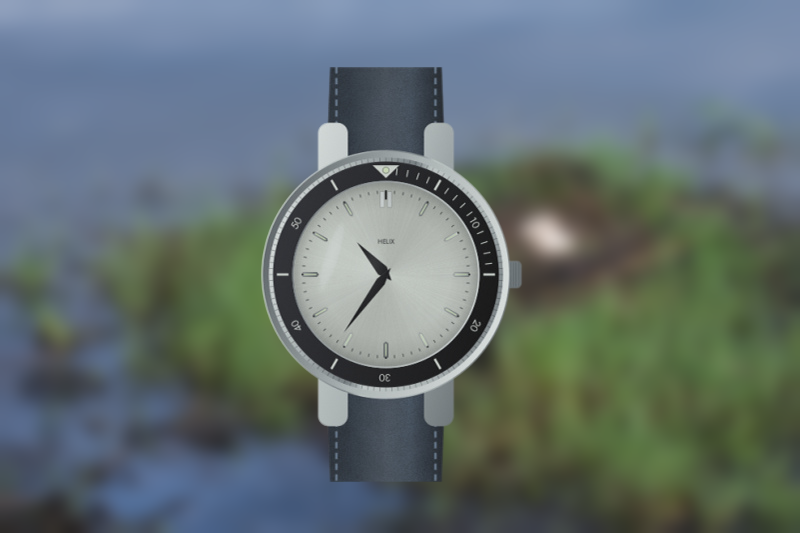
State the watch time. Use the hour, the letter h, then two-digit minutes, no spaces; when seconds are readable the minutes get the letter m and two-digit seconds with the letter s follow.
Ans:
10h36
